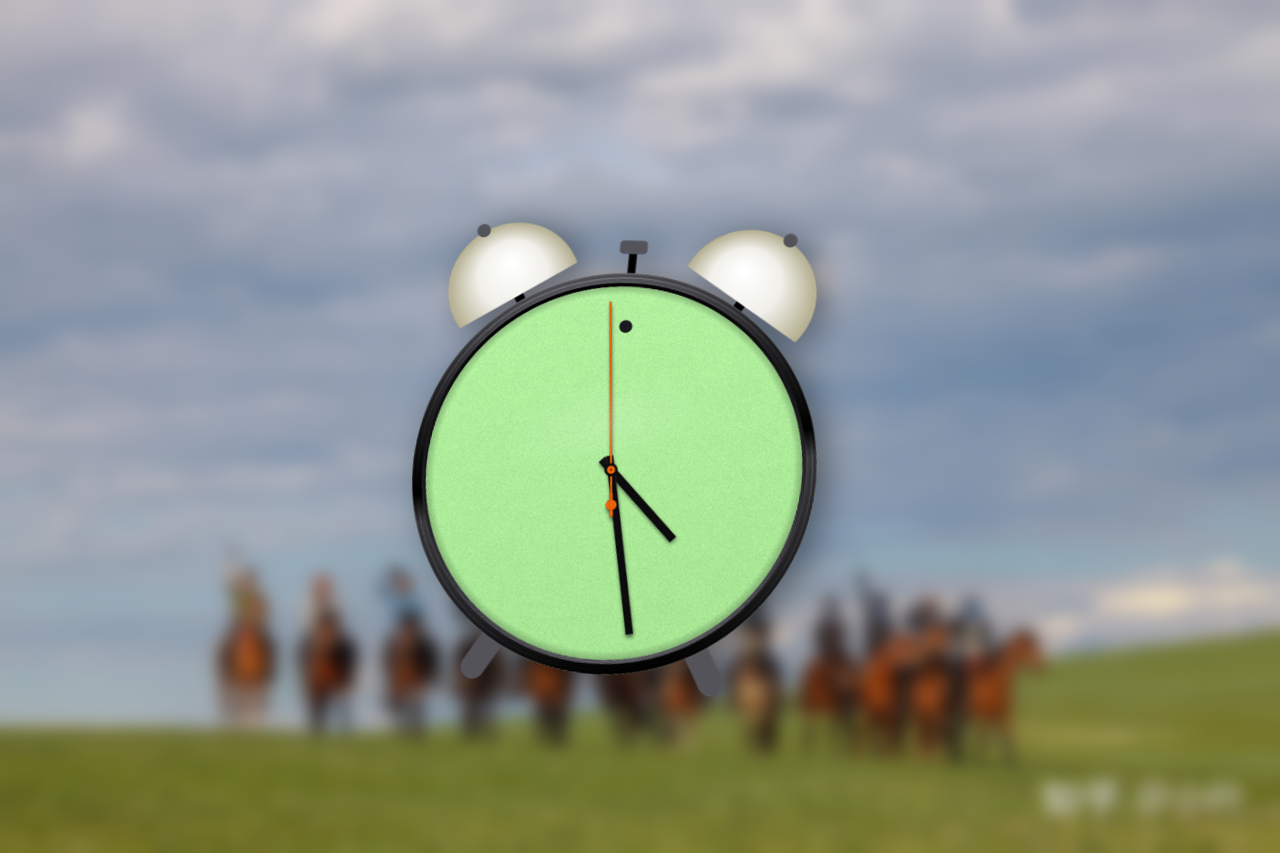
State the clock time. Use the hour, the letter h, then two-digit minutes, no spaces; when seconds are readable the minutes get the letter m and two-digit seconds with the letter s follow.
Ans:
4h27m59s
